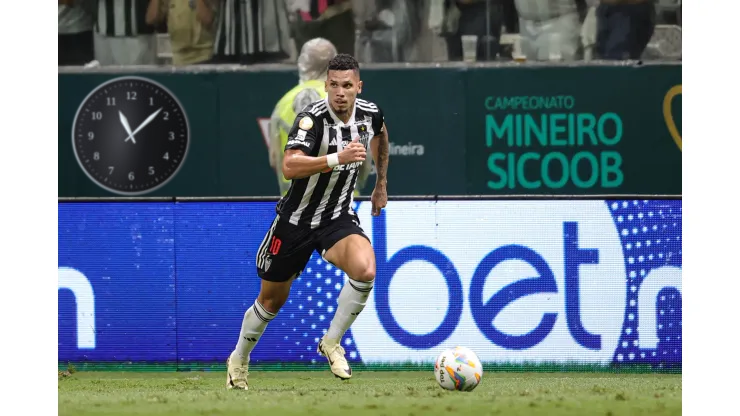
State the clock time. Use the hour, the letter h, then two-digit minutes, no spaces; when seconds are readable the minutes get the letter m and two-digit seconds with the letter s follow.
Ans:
11h08
